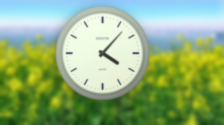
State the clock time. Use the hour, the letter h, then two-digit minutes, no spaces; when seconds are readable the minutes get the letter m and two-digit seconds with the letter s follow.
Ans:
4h07
